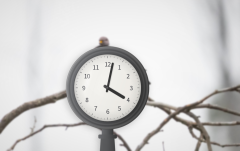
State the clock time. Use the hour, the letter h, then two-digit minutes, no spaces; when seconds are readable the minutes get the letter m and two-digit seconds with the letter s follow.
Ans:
4h02
